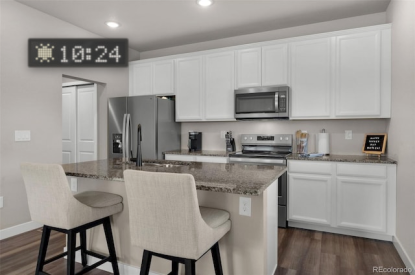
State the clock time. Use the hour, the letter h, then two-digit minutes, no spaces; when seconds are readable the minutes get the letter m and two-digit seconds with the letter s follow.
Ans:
10h24
